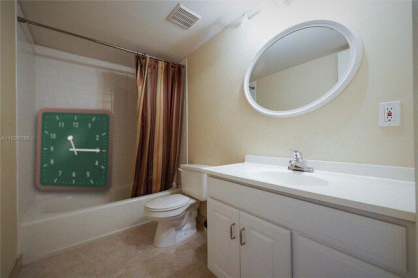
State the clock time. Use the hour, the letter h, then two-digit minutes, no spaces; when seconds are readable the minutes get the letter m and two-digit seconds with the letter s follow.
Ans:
11h15
